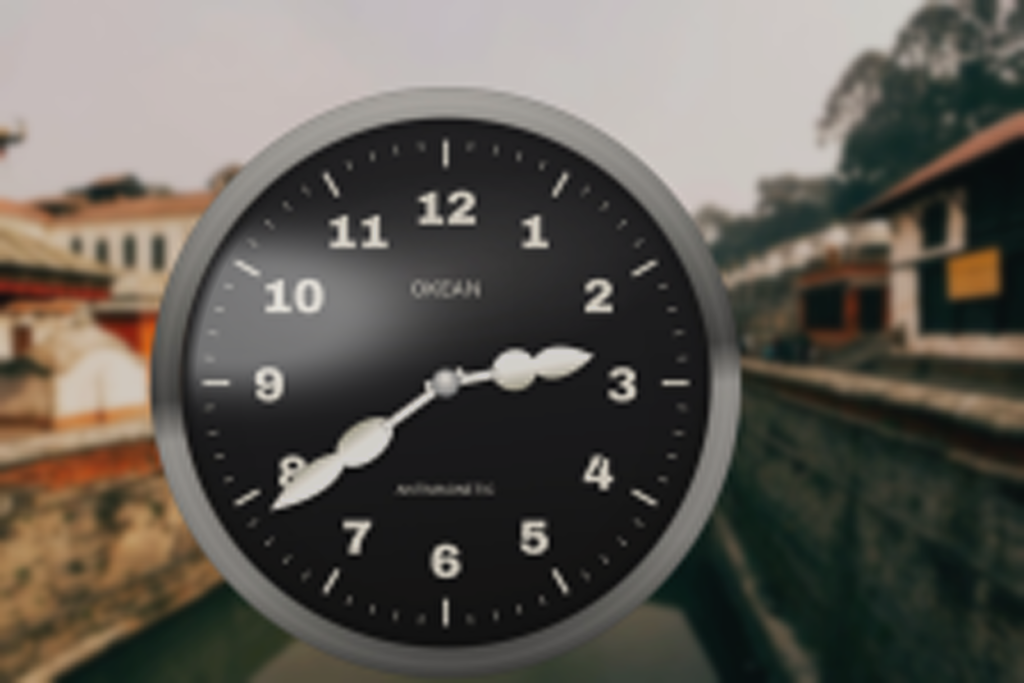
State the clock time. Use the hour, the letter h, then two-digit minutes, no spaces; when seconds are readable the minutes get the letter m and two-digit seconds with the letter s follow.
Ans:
2h39
